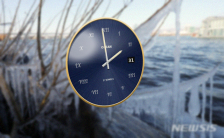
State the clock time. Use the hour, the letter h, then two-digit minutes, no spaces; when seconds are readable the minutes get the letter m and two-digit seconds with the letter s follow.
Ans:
1h59
